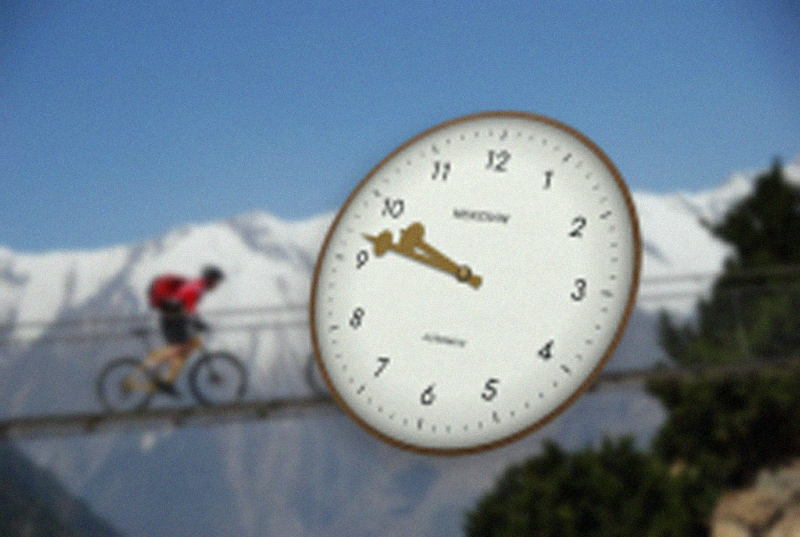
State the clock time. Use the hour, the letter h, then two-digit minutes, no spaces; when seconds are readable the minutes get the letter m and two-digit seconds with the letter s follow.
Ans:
9h47
